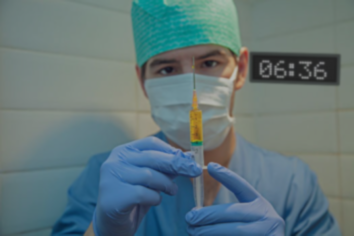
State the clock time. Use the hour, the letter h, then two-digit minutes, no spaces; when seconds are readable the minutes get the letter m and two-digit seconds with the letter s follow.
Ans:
6h36
